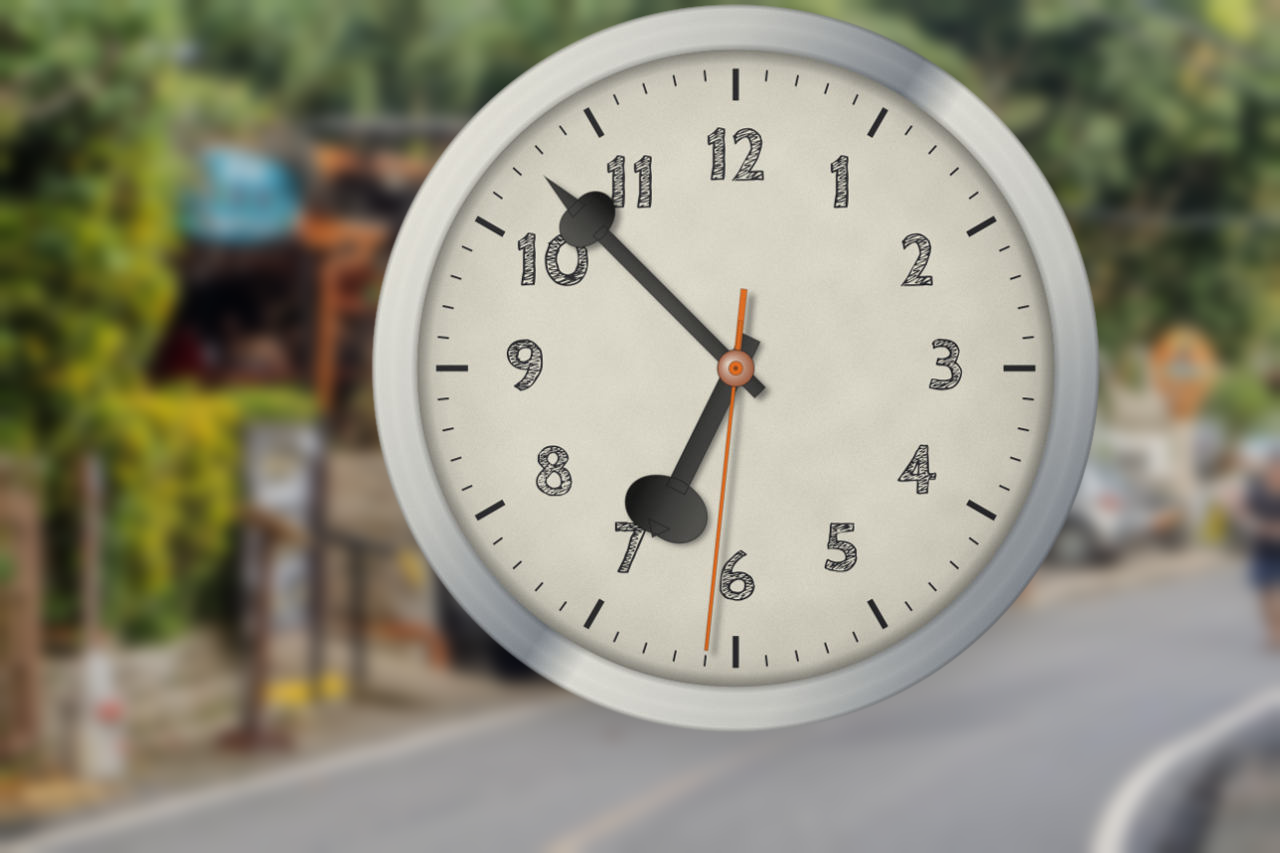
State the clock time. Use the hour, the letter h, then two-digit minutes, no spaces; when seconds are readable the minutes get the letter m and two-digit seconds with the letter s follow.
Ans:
6h52m31s
